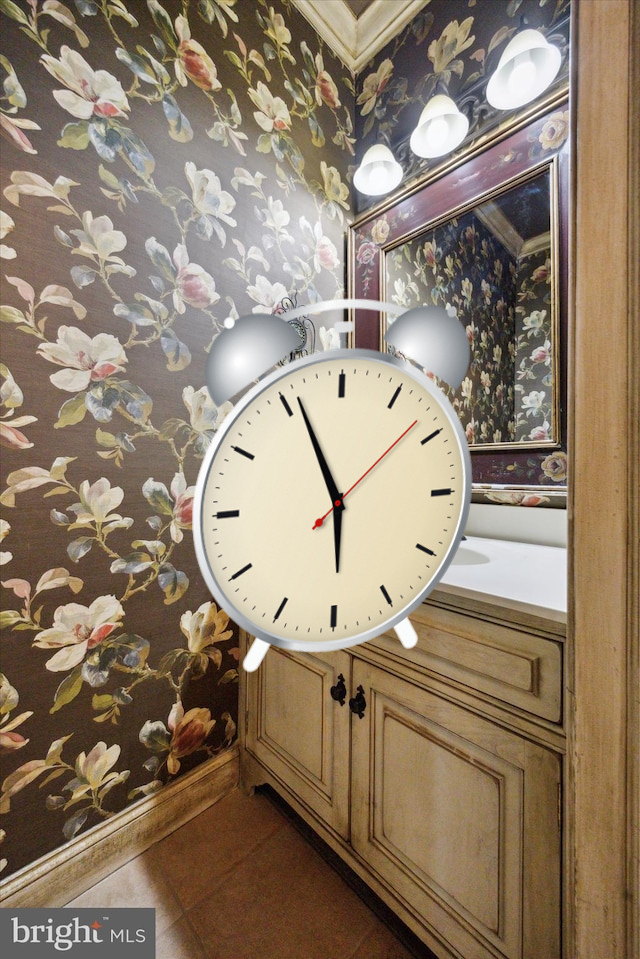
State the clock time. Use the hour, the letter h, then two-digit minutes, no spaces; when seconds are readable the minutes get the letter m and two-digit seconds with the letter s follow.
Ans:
5h56m08s
